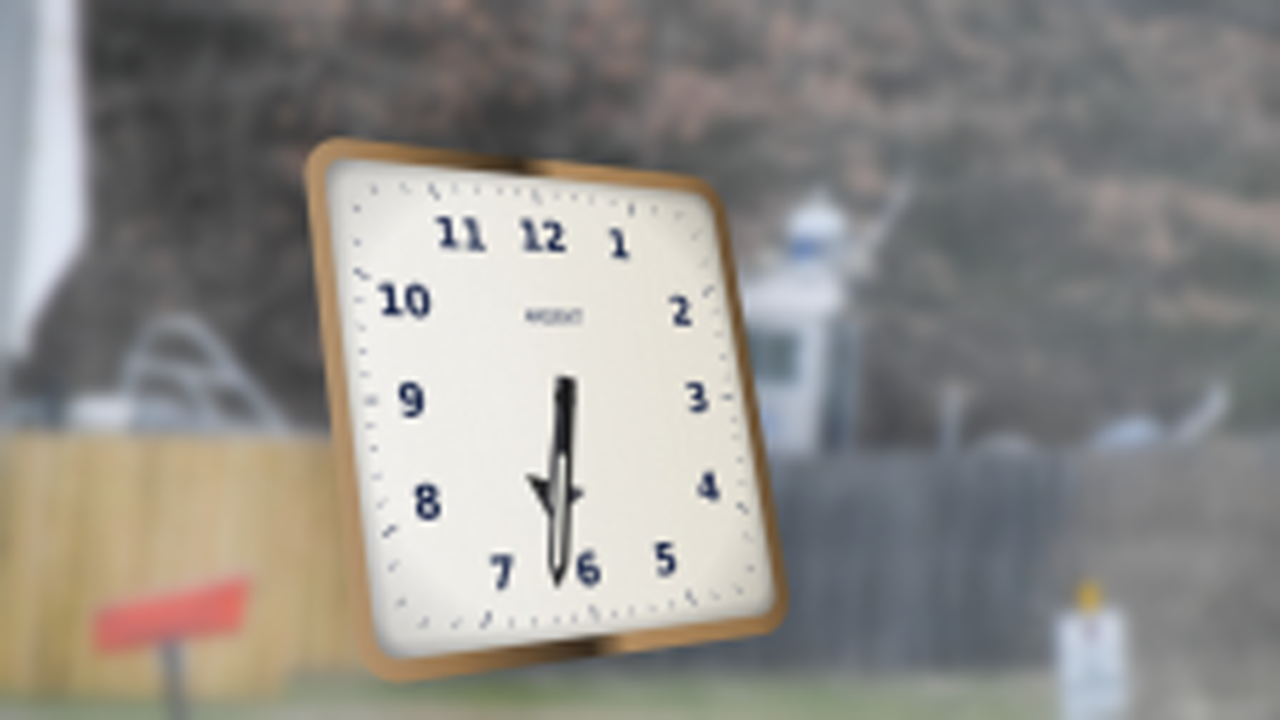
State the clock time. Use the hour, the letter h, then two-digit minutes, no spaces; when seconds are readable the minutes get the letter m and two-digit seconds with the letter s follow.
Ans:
6h32
